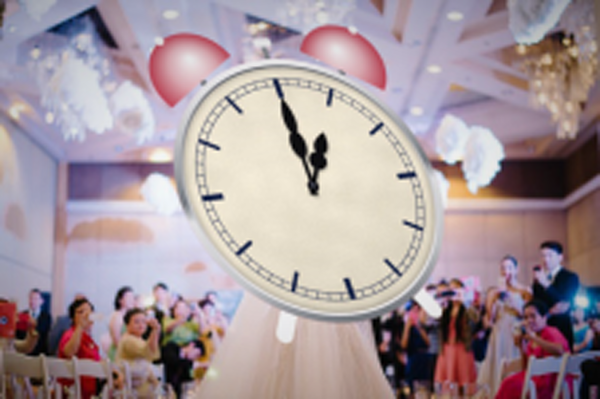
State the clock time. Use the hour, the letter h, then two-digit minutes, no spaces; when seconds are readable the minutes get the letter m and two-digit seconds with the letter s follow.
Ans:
1h00
